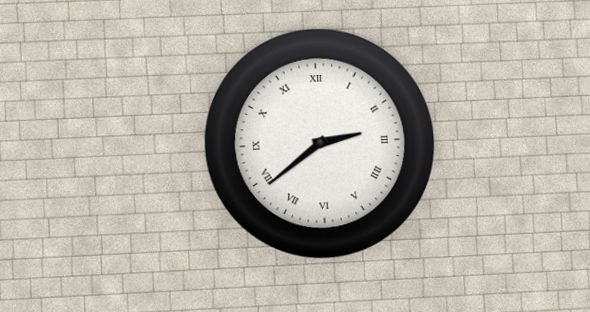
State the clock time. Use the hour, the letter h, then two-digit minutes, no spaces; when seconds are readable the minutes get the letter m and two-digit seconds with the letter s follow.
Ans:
2h39
